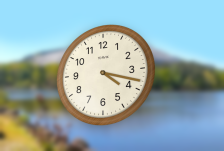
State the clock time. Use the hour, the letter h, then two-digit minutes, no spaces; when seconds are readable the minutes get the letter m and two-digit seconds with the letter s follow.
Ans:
4h18
